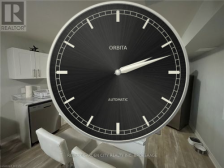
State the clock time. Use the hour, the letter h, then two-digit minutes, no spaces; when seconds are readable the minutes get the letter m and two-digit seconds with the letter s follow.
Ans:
2h12
